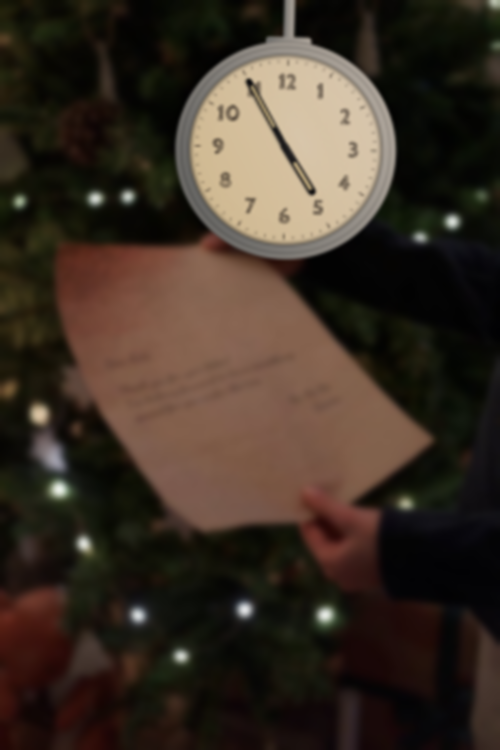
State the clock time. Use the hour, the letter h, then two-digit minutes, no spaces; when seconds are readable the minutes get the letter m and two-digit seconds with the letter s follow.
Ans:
4h55
